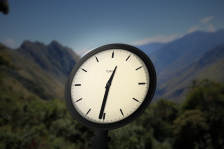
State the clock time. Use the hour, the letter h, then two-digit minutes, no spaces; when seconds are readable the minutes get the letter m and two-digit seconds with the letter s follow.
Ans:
12h31
